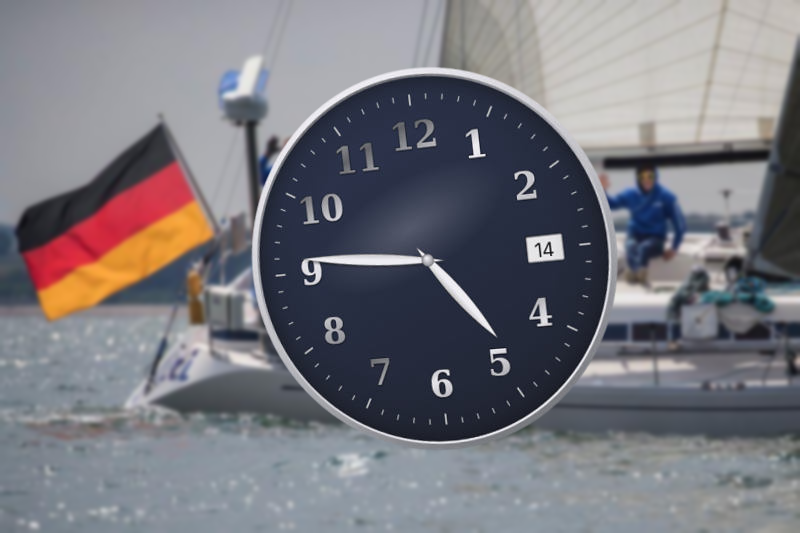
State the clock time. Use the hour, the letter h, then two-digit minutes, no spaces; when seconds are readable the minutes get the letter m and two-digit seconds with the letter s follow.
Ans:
4h46
